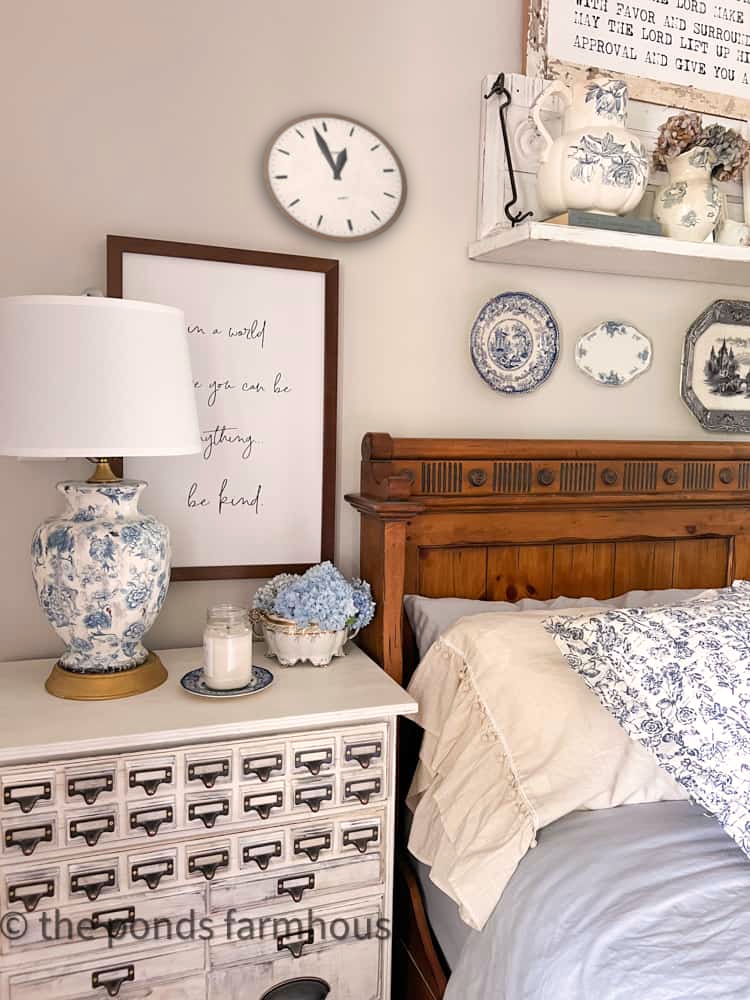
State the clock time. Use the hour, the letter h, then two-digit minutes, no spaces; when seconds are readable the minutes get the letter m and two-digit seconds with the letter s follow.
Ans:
12h58
